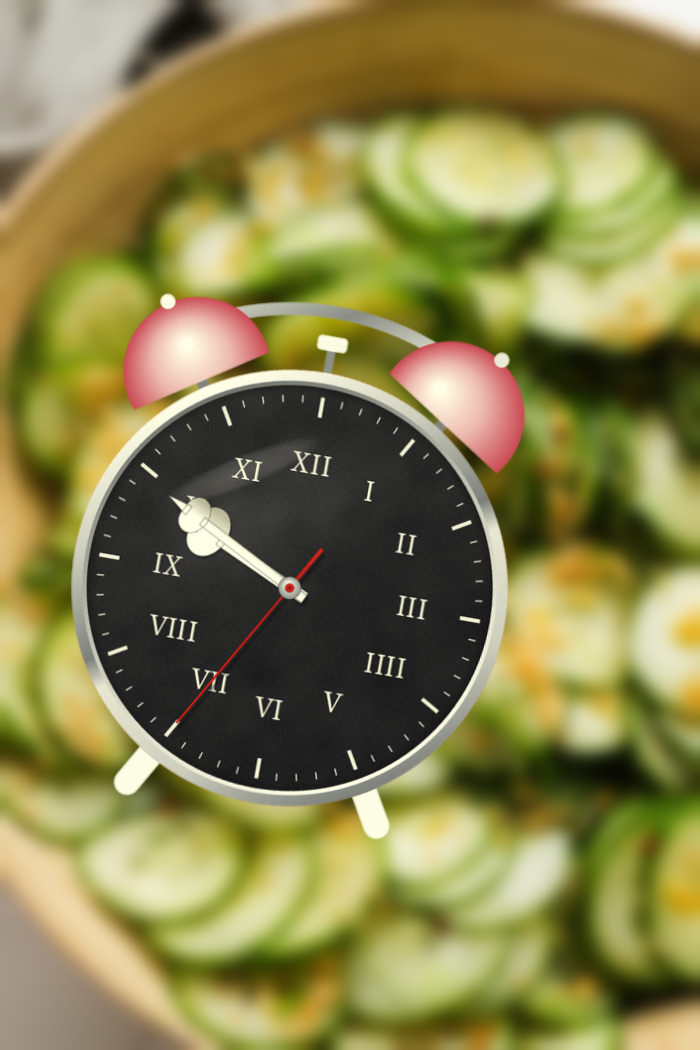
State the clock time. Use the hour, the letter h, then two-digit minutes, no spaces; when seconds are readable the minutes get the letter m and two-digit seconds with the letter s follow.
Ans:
9h49m35s
